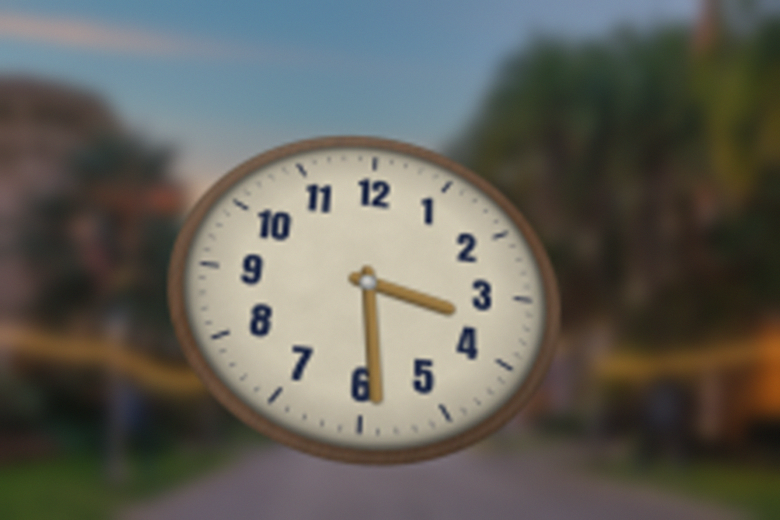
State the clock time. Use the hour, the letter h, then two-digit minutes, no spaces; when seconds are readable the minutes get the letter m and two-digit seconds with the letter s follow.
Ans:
3h29
